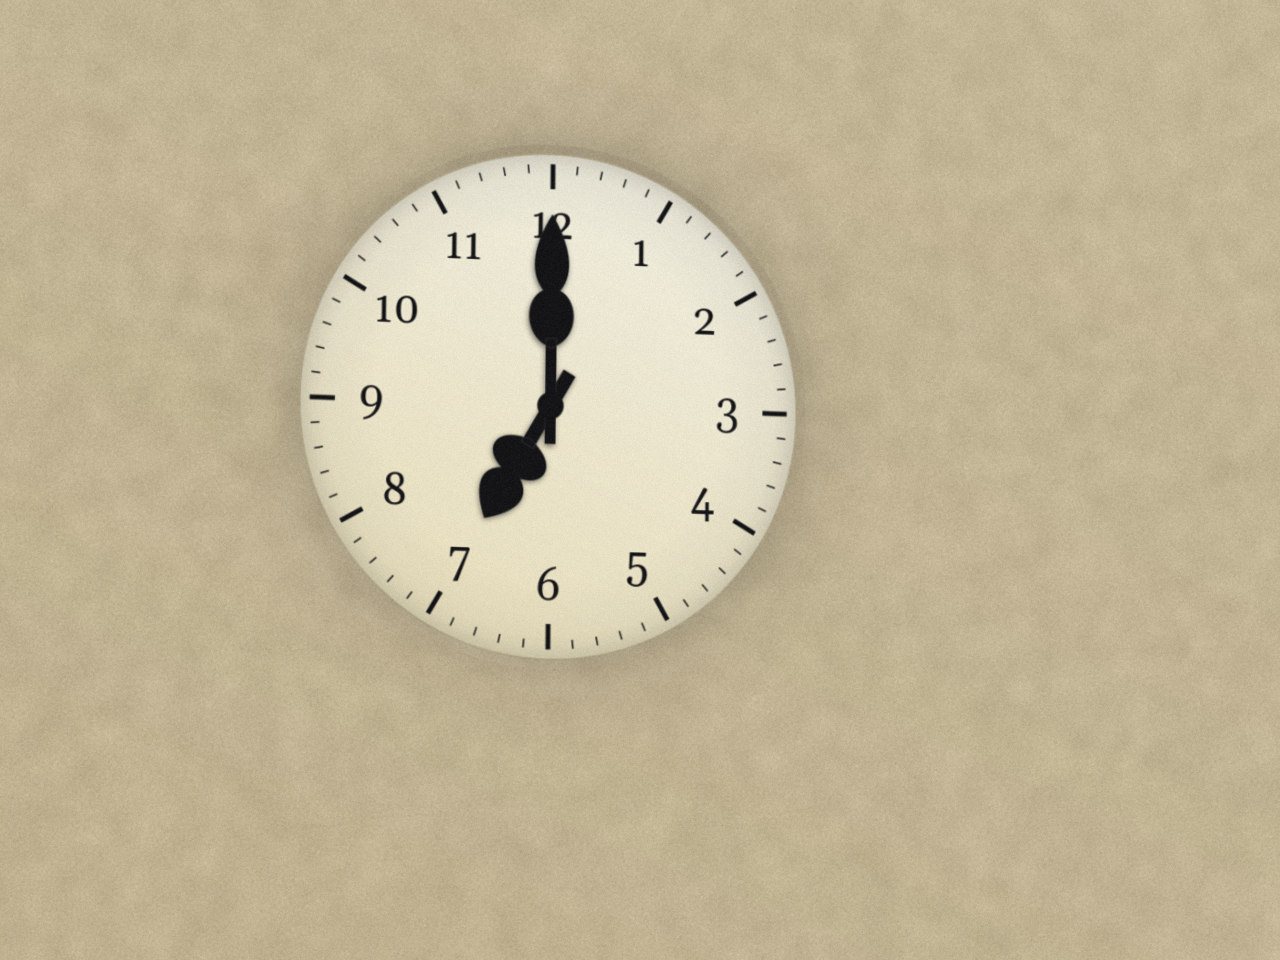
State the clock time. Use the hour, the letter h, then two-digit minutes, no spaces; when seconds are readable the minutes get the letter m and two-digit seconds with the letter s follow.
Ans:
7h00
